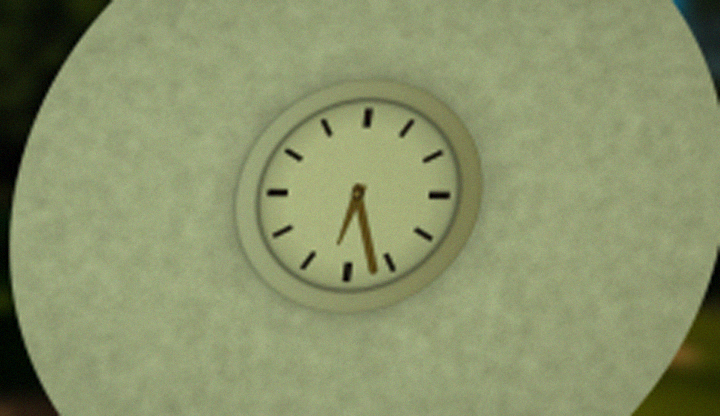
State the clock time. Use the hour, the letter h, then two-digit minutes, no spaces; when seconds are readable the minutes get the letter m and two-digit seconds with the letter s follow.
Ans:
6h27
